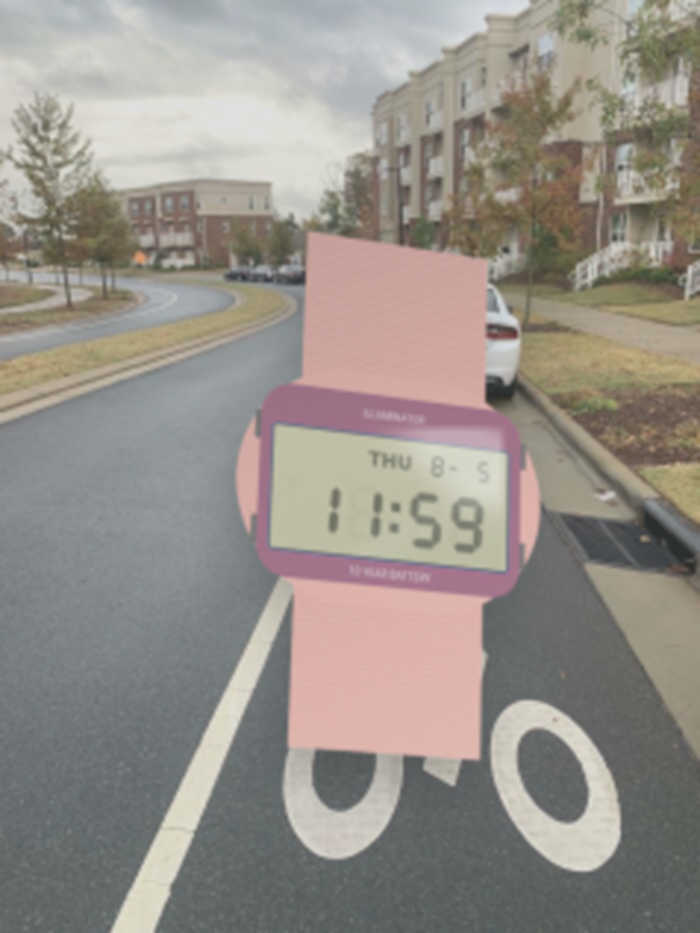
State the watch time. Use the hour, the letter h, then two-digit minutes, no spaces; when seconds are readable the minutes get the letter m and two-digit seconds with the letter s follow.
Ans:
11h59
